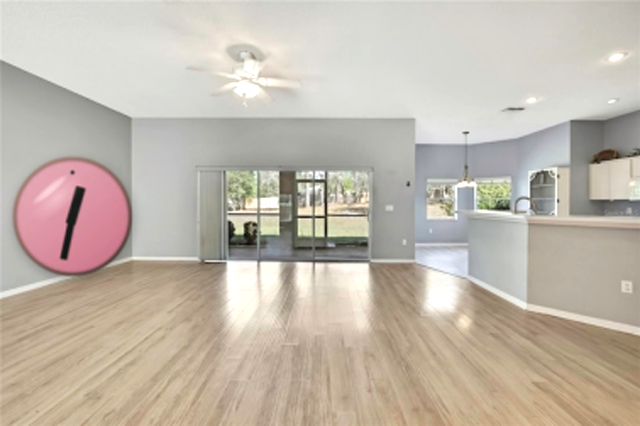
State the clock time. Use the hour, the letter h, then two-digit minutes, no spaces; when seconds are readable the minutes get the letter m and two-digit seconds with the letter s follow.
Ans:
12h32
